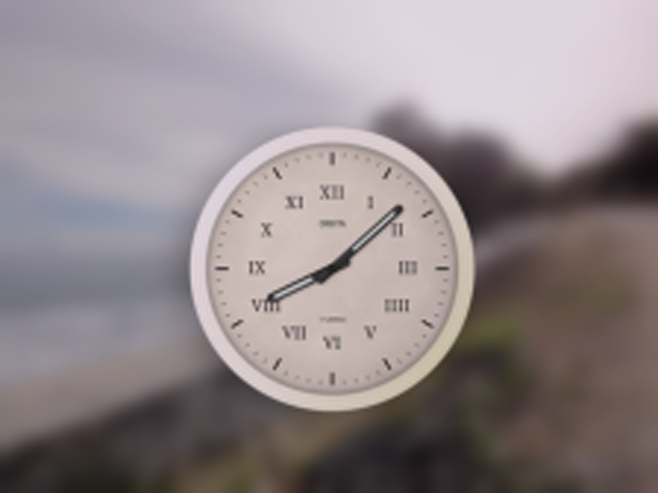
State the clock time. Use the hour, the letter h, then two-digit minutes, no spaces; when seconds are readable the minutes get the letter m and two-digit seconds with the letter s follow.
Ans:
8h08
